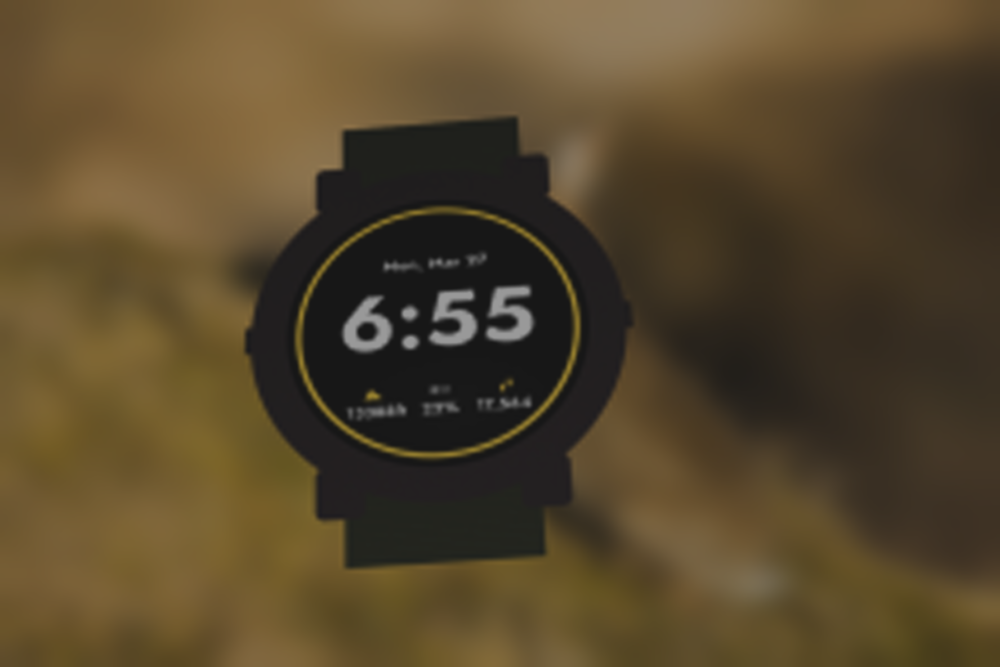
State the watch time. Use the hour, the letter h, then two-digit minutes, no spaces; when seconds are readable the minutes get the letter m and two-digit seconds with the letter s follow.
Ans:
6h55
